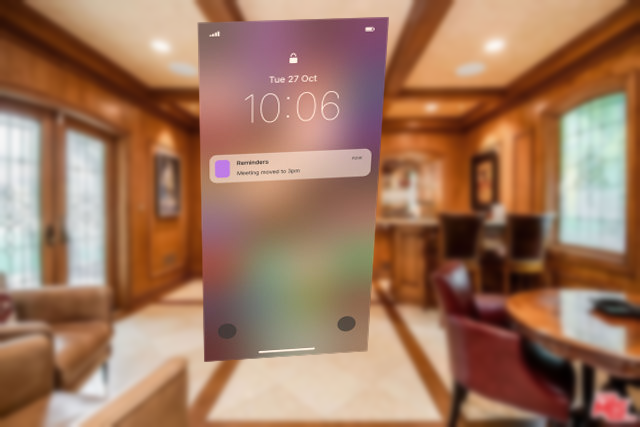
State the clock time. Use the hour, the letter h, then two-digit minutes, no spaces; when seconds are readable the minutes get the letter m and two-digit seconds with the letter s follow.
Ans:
10h06
